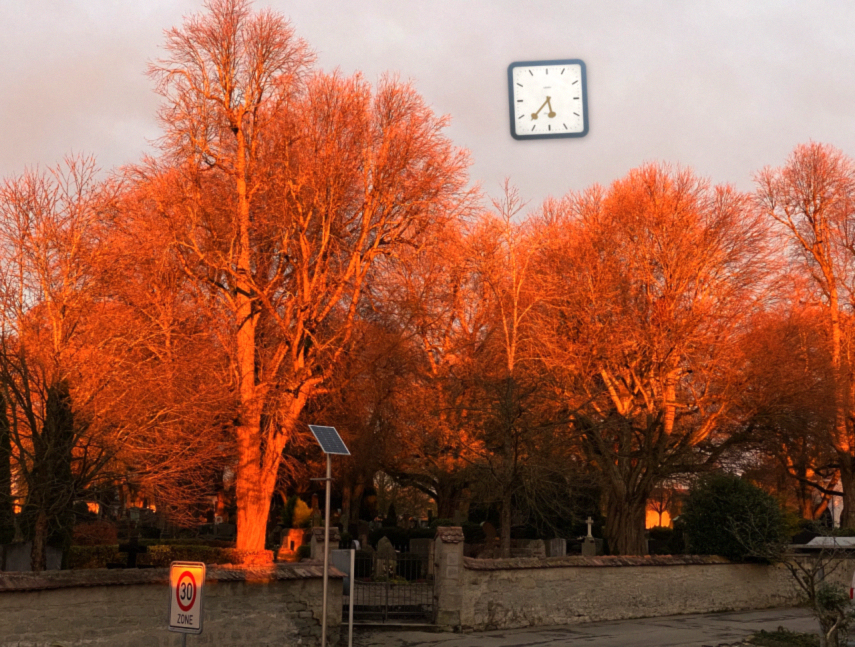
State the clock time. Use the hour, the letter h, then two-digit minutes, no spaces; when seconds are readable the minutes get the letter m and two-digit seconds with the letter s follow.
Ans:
5h37
